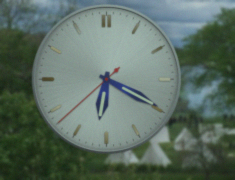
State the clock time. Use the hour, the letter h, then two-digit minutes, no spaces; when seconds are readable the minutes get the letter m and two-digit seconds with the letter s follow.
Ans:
6h19m38s
